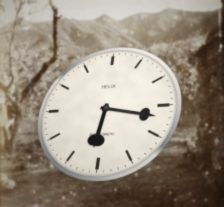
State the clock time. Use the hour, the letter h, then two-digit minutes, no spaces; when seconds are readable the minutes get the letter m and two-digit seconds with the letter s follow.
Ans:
6h17
